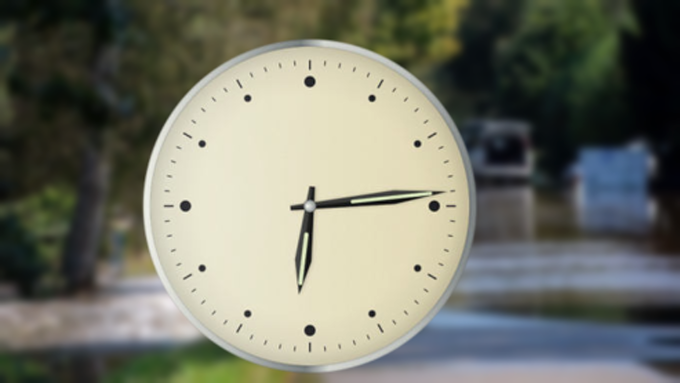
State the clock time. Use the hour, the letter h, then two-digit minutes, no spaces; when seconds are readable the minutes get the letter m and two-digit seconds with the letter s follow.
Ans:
6h14
